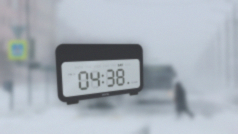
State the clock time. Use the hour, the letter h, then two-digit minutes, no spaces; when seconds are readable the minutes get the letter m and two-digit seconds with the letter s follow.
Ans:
4h38
